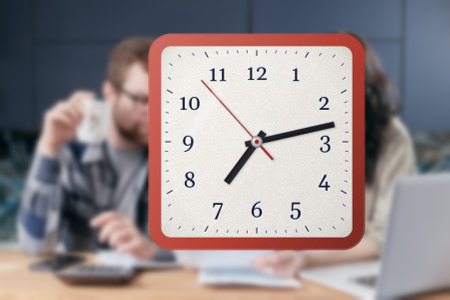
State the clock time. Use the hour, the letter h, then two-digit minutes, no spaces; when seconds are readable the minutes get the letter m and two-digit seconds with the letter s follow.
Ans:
7h12m53s
